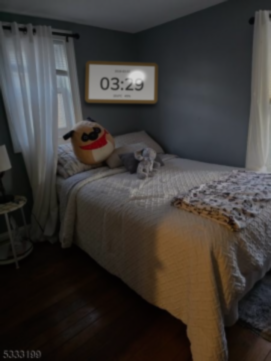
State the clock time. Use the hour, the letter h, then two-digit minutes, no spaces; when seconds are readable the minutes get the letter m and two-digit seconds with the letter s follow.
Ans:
3h29
